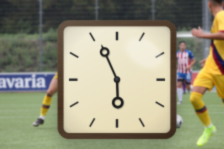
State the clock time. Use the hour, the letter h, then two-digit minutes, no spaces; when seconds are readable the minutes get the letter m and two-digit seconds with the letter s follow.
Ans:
5h56
